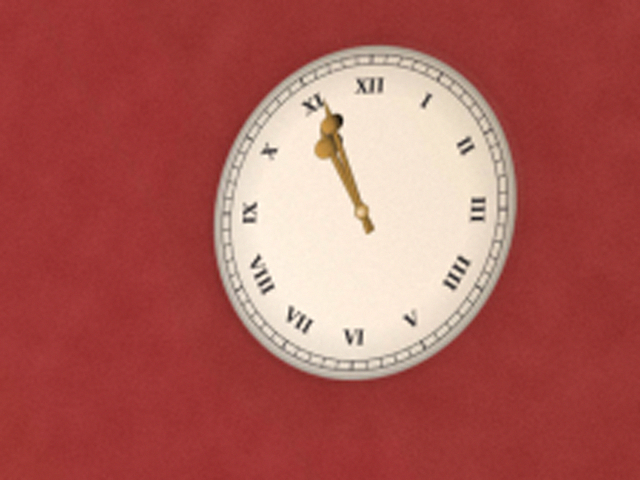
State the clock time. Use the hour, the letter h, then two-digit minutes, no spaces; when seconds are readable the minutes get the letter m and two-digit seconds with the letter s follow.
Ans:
10h56
